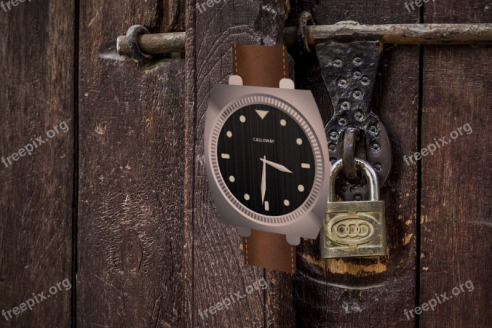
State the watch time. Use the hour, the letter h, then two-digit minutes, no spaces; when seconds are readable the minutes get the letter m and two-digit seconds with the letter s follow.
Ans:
3h31
